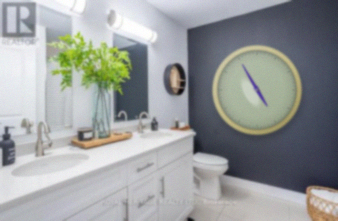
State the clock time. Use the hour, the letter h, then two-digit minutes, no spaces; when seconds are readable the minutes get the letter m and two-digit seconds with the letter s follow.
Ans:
4h55
